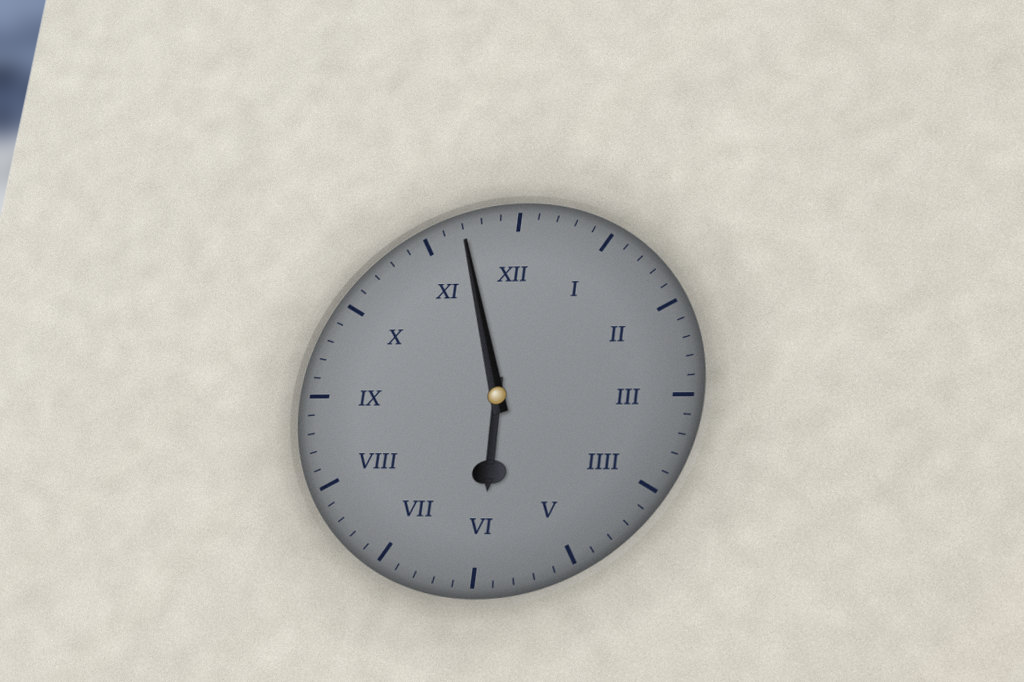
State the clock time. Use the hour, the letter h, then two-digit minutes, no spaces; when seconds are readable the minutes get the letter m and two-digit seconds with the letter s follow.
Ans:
5h57
